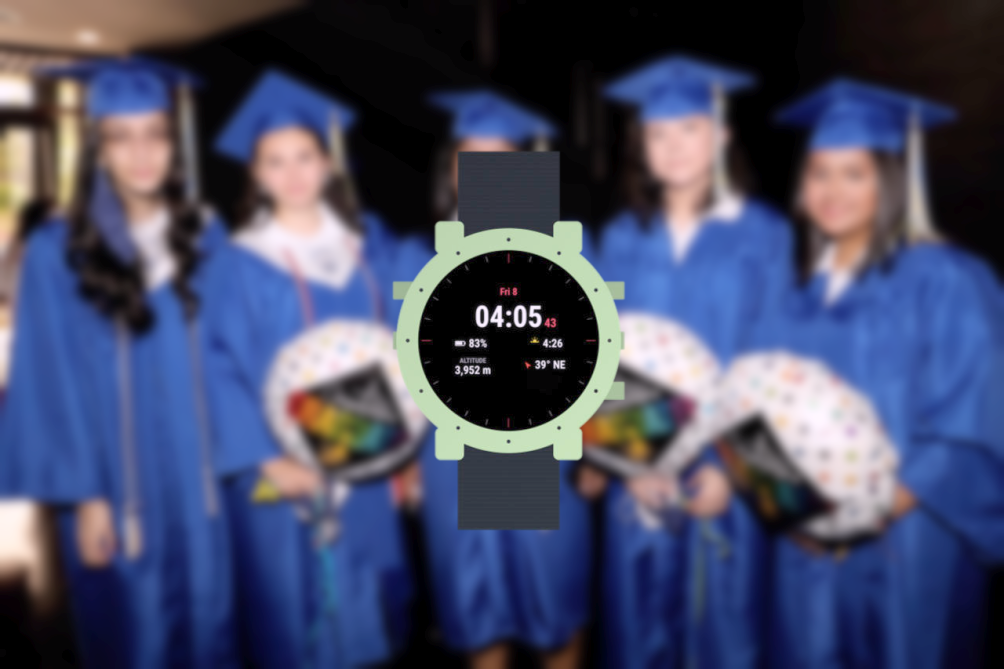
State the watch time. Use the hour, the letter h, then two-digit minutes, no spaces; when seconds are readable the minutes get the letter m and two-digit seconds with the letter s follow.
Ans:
4h05m43s
